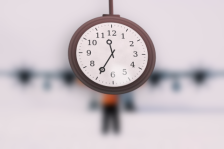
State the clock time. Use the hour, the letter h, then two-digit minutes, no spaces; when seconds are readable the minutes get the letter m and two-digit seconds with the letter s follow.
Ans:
11h35
